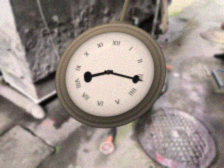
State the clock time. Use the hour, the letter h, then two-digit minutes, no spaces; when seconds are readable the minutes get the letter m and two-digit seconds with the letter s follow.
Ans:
8h16
